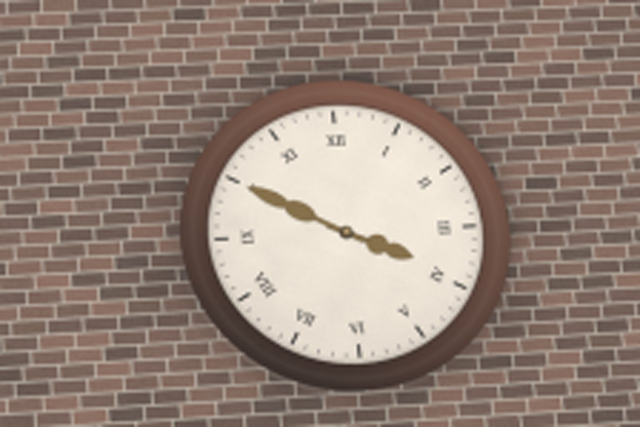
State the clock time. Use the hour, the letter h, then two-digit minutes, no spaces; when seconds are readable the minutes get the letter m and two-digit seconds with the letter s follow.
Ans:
3h50
